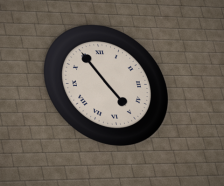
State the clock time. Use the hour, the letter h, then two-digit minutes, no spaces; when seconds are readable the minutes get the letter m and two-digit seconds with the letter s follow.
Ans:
4h55
